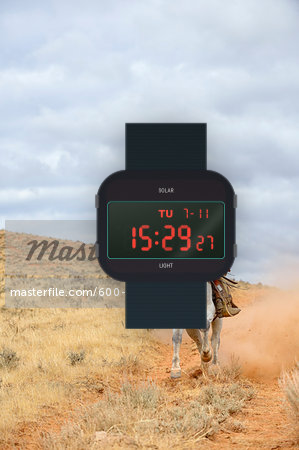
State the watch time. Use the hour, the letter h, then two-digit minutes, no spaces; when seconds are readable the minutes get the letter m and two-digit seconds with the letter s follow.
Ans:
15h29m27s
